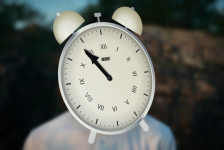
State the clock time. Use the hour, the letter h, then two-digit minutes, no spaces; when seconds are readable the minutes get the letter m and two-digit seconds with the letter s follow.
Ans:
10h54
